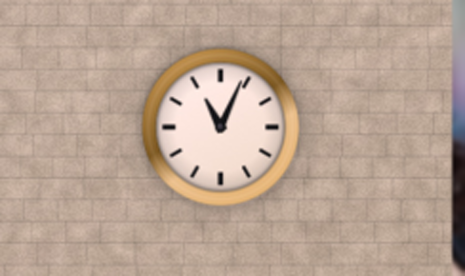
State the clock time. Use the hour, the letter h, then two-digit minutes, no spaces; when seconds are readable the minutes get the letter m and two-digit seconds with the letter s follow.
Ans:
11h04
